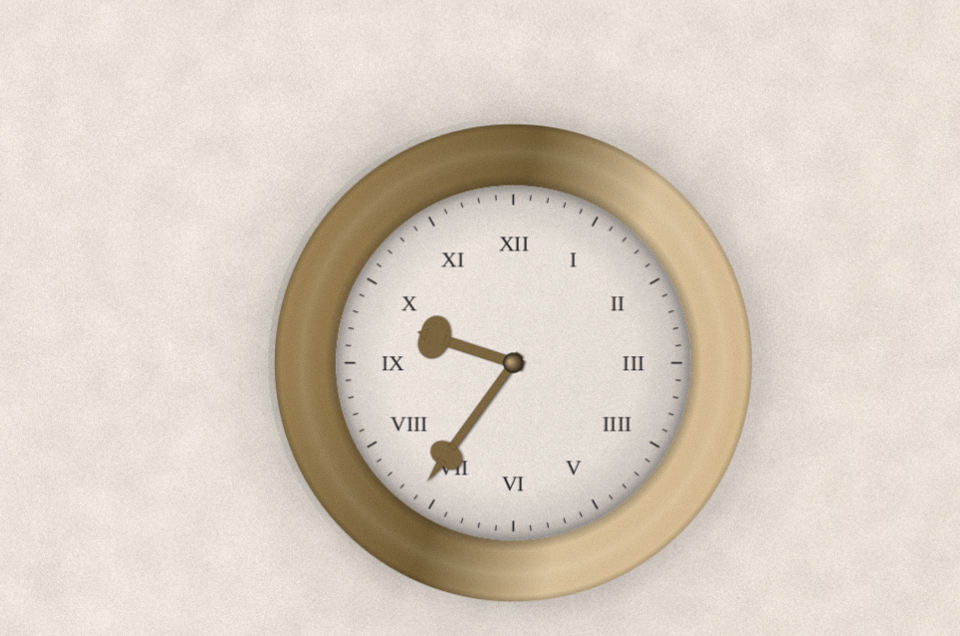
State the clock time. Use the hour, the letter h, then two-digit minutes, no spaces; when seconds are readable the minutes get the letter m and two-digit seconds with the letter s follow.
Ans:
9h36
